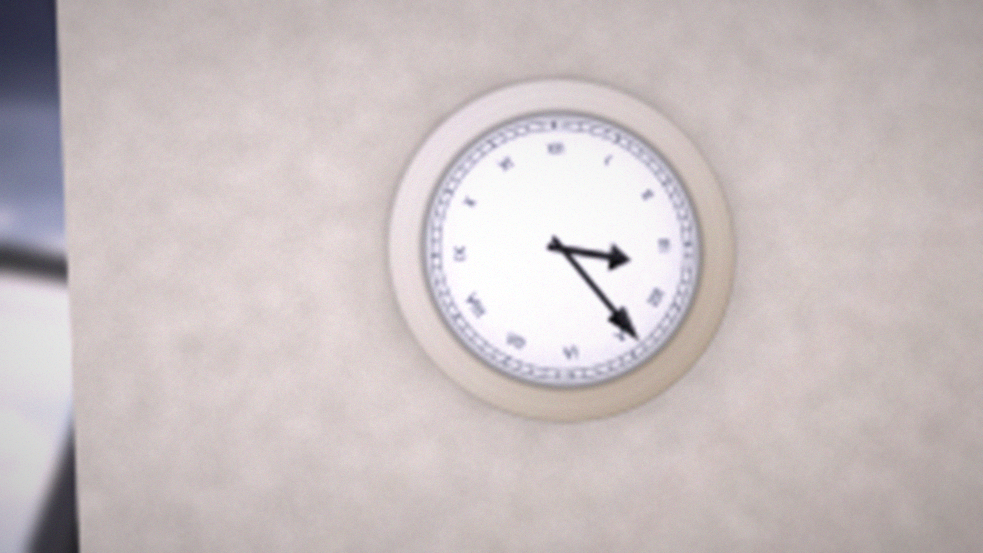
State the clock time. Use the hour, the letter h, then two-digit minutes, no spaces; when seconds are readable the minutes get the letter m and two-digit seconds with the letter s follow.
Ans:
3h24
